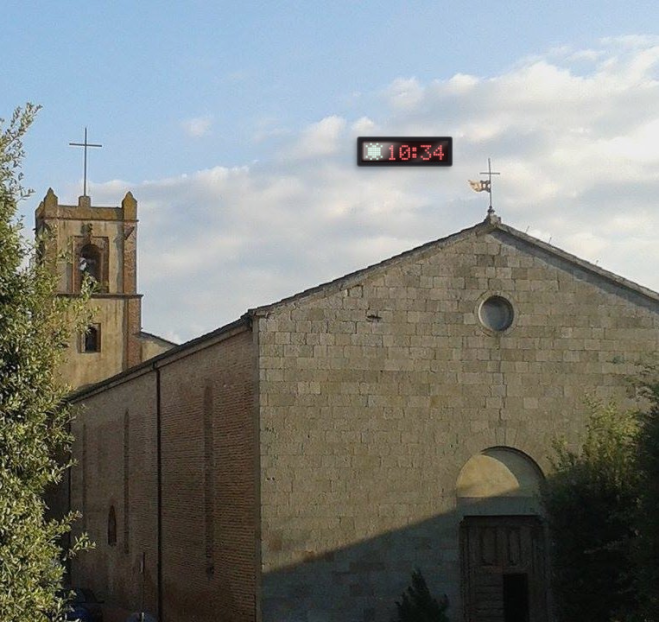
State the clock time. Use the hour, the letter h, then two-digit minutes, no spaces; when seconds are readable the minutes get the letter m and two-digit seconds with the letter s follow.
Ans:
10h34
